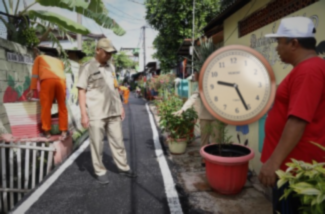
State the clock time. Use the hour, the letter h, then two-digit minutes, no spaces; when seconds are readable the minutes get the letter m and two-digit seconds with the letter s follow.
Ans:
9h26
